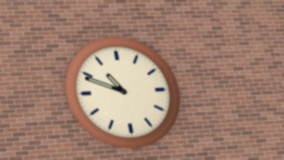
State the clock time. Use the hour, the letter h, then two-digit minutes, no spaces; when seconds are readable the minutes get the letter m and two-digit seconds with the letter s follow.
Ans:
10h49
